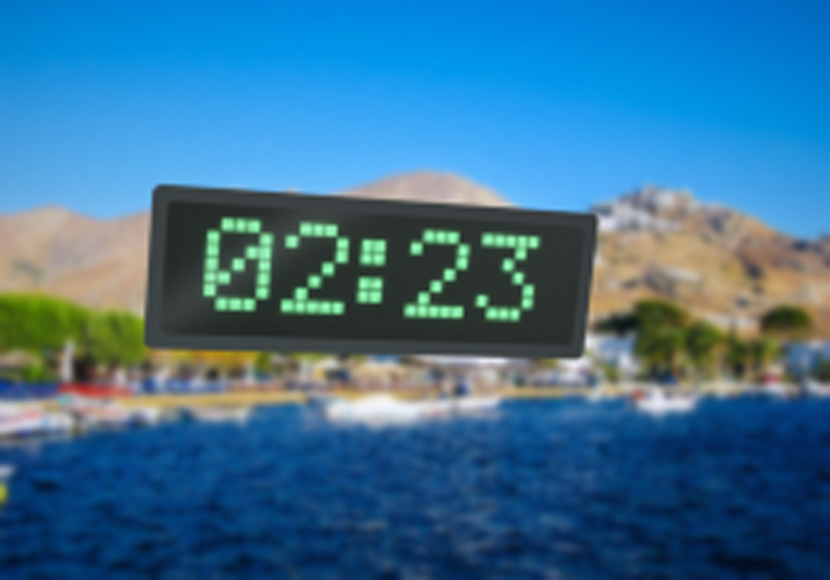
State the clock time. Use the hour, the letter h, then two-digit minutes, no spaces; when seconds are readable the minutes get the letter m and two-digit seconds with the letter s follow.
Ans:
2h23
